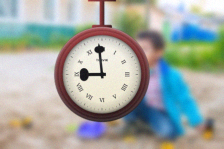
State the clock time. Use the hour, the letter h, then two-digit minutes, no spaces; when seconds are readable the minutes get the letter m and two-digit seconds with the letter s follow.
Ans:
8h59
